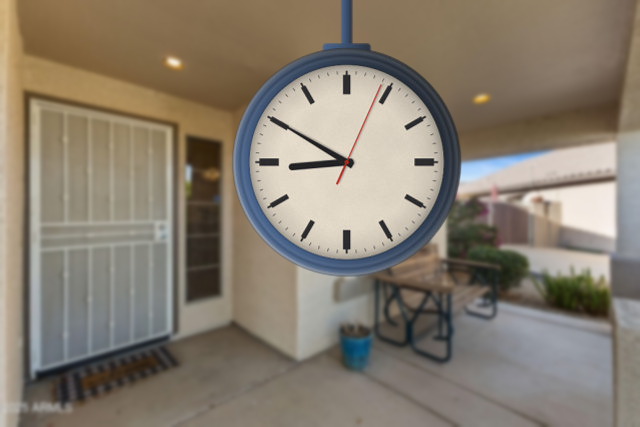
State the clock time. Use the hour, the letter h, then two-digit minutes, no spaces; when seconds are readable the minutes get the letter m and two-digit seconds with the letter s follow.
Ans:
8h50m04s
